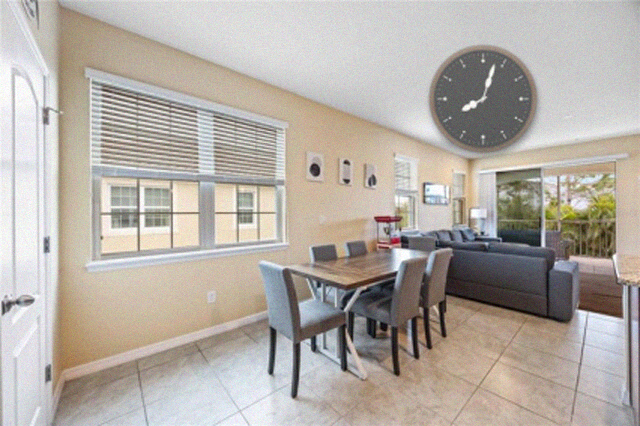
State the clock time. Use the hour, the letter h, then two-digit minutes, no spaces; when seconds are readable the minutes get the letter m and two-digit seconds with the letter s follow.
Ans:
8h03
